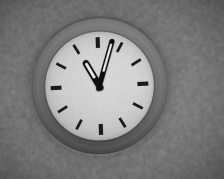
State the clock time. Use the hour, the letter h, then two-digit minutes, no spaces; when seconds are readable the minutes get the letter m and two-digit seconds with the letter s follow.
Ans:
11h03
